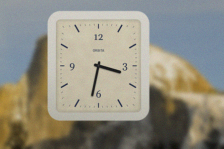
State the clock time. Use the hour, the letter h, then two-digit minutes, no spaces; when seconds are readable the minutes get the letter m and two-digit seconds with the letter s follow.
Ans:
3h32
